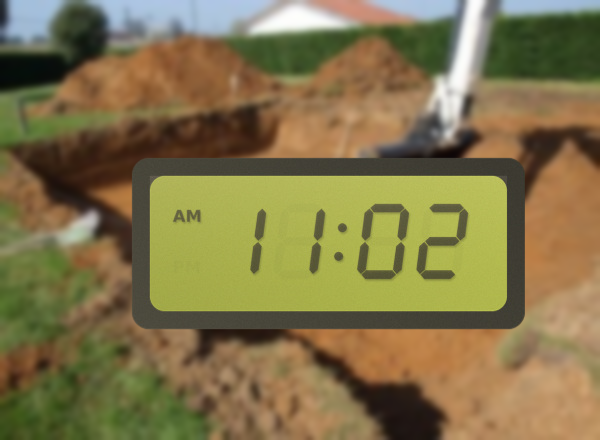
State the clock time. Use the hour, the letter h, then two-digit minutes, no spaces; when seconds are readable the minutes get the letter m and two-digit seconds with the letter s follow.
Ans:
11h02
